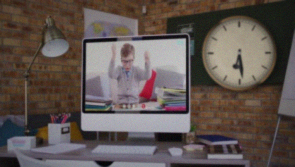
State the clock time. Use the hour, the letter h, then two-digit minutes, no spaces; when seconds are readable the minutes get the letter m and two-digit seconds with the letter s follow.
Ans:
6h29
